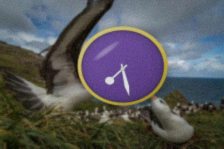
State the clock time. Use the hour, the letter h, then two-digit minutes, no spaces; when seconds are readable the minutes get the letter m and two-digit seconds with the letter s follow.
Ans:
7h28
